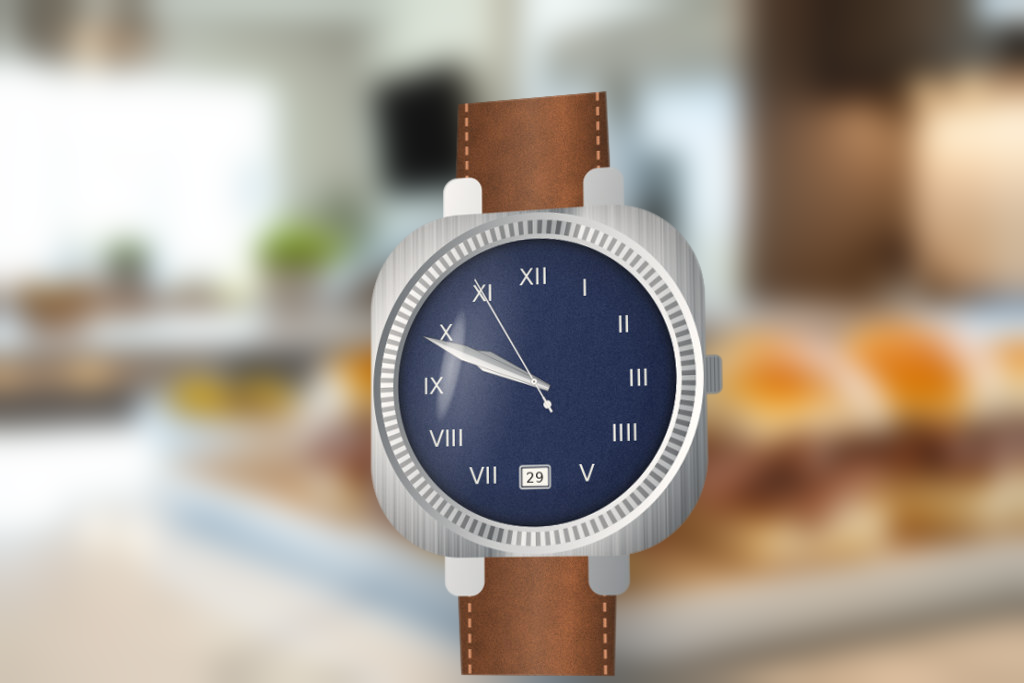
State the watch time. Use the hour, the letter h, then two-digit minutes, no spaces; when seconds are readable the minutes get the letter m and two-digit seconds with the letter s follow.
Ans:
9h48m55s
